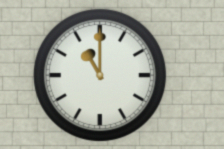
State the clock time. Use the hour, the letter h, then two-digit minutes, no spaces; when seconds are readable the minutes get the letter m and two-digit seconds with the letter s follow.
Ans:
11h00
